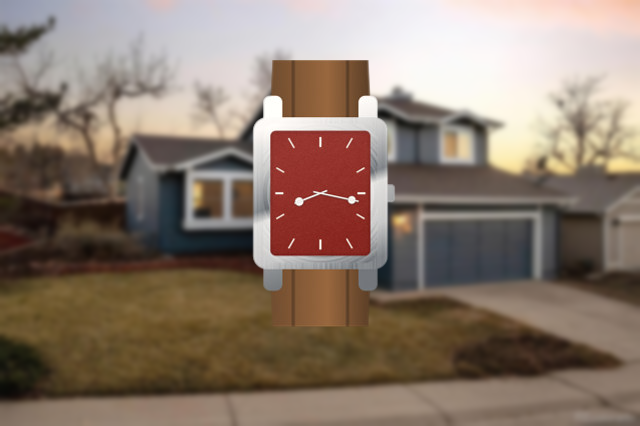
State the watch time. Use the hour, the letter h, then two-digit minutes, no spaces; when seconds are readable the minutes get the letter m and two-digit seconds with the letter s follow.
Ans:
8h17
